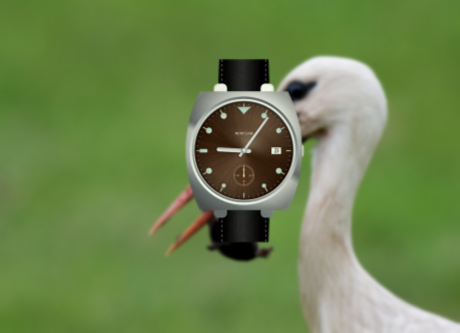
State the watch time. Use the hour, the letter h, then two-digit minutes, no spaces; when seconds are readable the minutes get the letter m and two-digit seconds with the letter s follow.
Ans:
9h06
